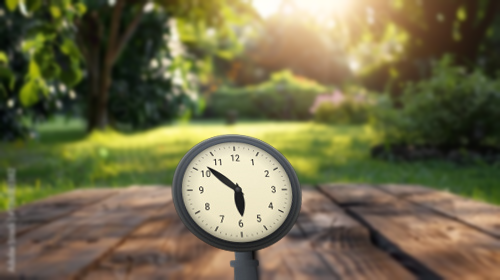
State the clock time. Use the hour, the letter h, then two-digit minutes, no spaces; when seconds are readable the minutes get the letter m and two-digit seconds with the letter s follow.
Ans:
5h52
